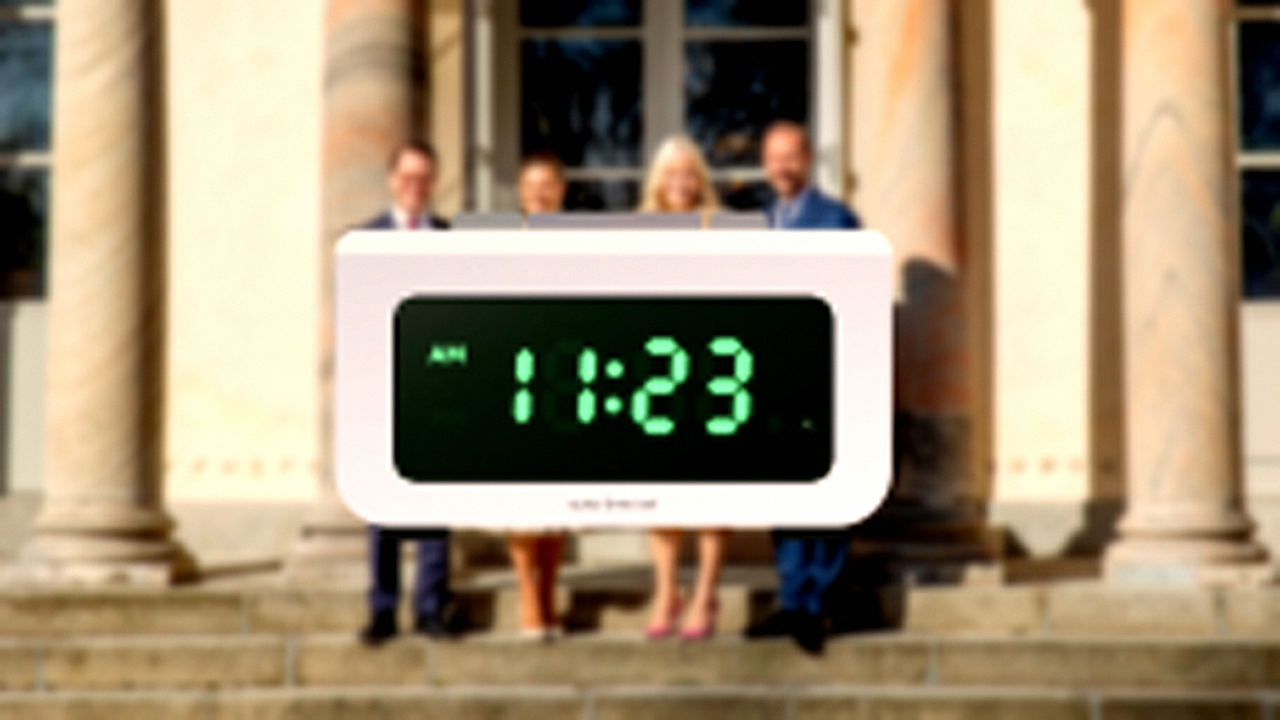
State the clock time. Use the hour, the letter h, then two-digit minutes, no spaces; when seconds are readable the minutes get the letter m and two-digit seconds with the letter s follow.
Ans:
11h23
